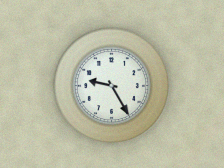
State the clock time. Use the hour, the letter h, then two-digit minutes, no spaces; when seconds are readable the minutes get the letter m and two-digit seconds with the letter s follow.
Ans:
9h25
